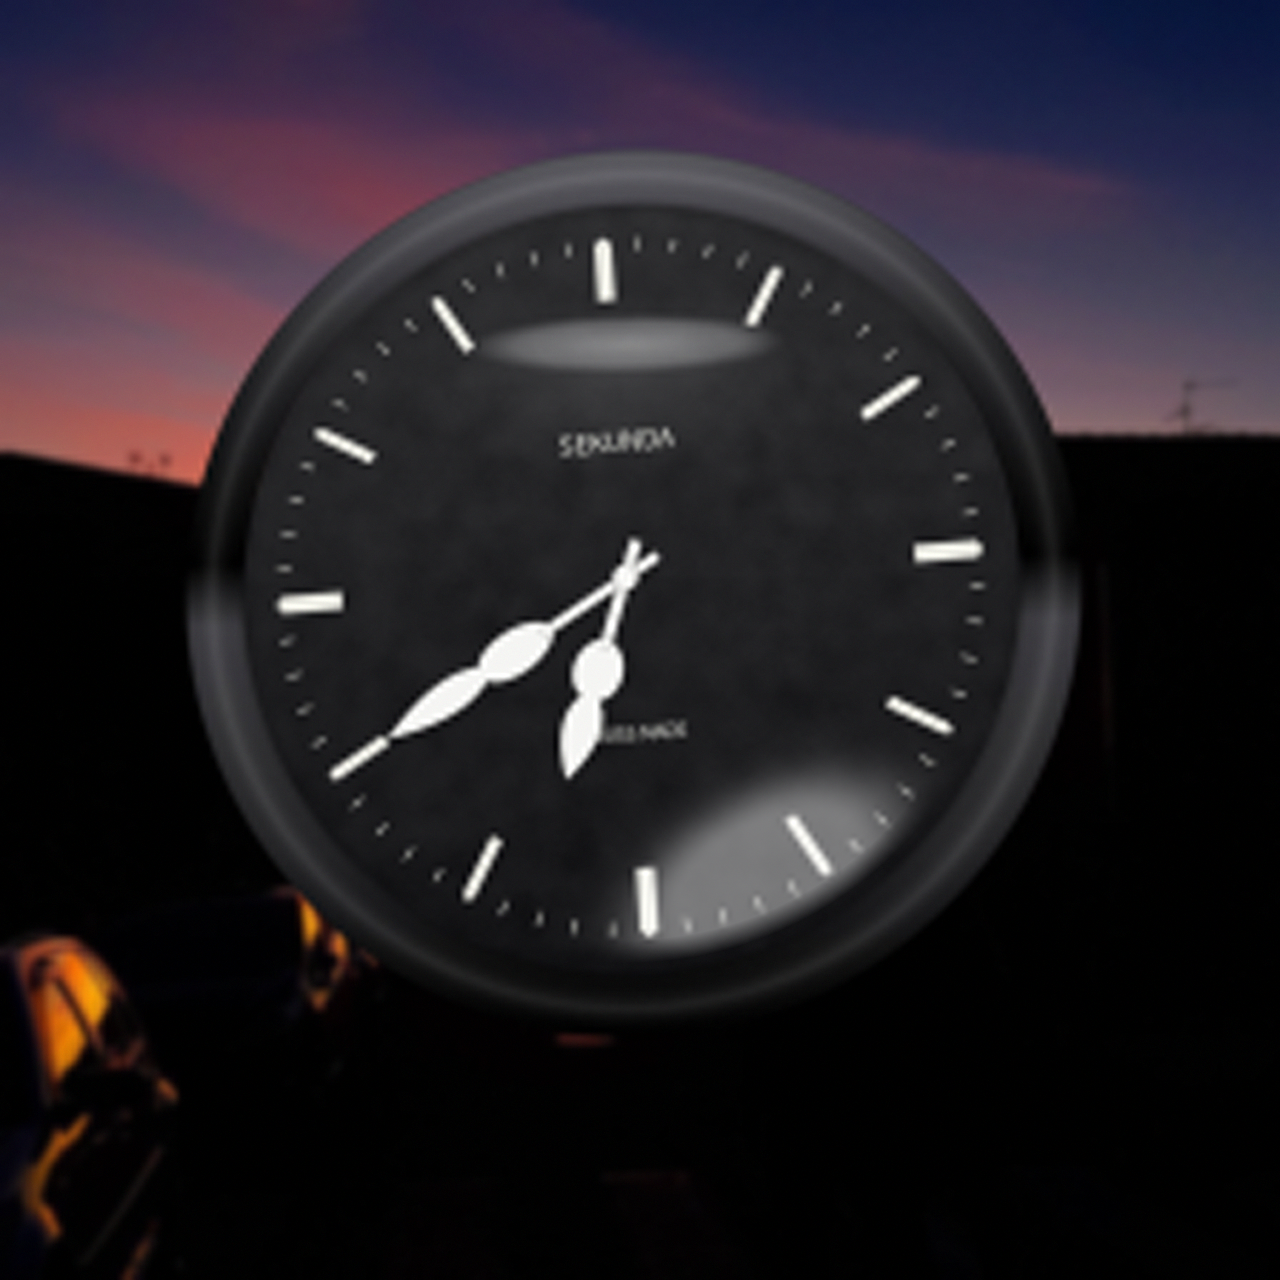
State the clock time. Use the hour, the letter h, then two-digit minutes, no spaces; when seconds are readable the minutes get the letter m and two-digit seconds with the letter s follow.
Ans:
6h40
